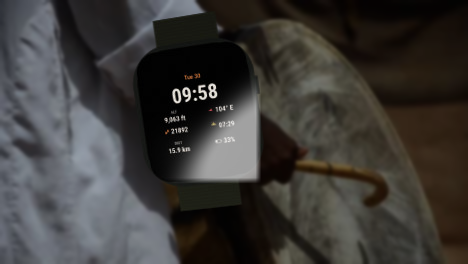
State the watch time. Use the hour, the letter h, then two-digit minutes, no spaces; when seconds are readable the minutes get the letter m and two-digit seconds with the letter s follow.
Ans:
9h58
